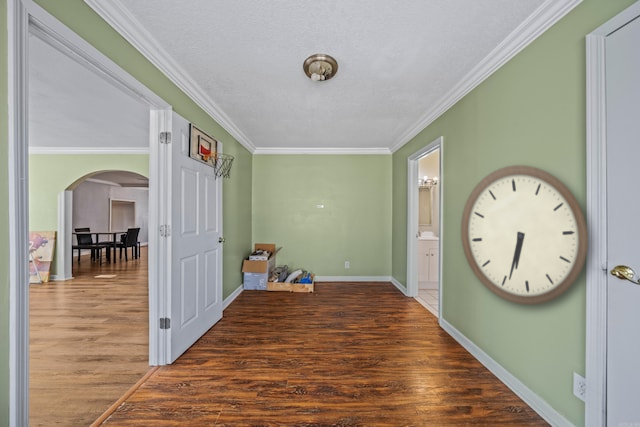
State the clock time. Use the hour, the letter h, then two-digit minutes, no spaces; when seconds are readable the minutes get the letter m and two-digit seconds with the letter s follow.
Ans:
6h34
